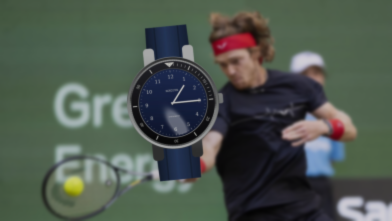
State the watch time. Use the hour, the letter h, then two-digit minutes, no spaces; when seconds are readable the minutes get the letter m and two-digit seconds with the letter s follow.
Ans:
1h15
